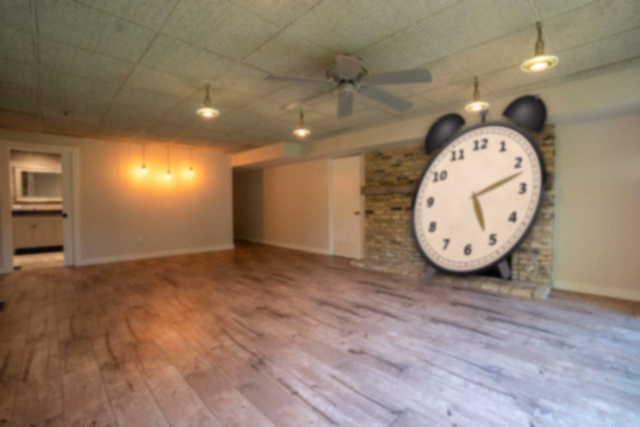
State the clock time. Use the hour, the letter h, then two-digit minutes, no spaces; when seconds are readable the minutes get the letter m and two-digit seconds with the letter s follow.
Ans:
5h12
